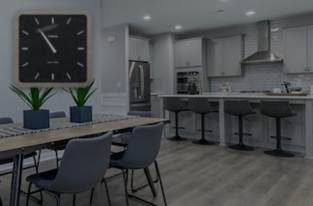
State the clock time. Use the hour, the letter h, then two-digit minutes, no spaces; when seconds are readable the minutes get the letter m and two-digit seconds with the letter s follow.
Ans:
10h54
